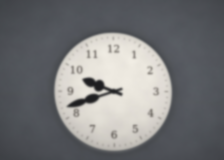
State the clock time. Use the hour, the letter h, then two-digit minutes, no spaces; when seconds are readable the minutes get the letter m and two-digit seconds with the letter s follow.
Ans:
9h42
